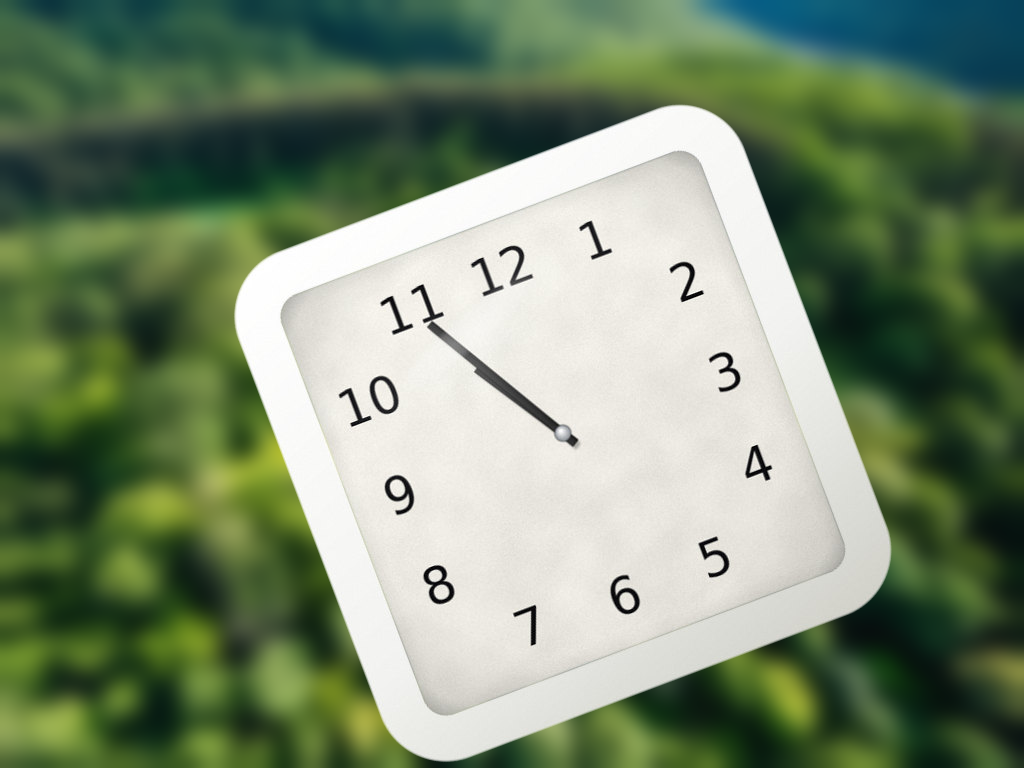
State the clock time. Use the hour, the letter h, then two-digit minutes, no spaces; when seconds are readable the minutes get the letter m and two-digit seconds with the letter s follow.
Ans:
10h55
